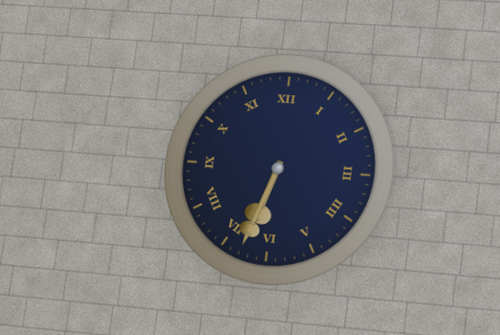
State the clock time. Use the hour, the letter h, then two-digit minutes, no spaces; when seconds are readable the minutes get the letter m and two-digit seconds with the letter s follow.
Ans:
6h33
